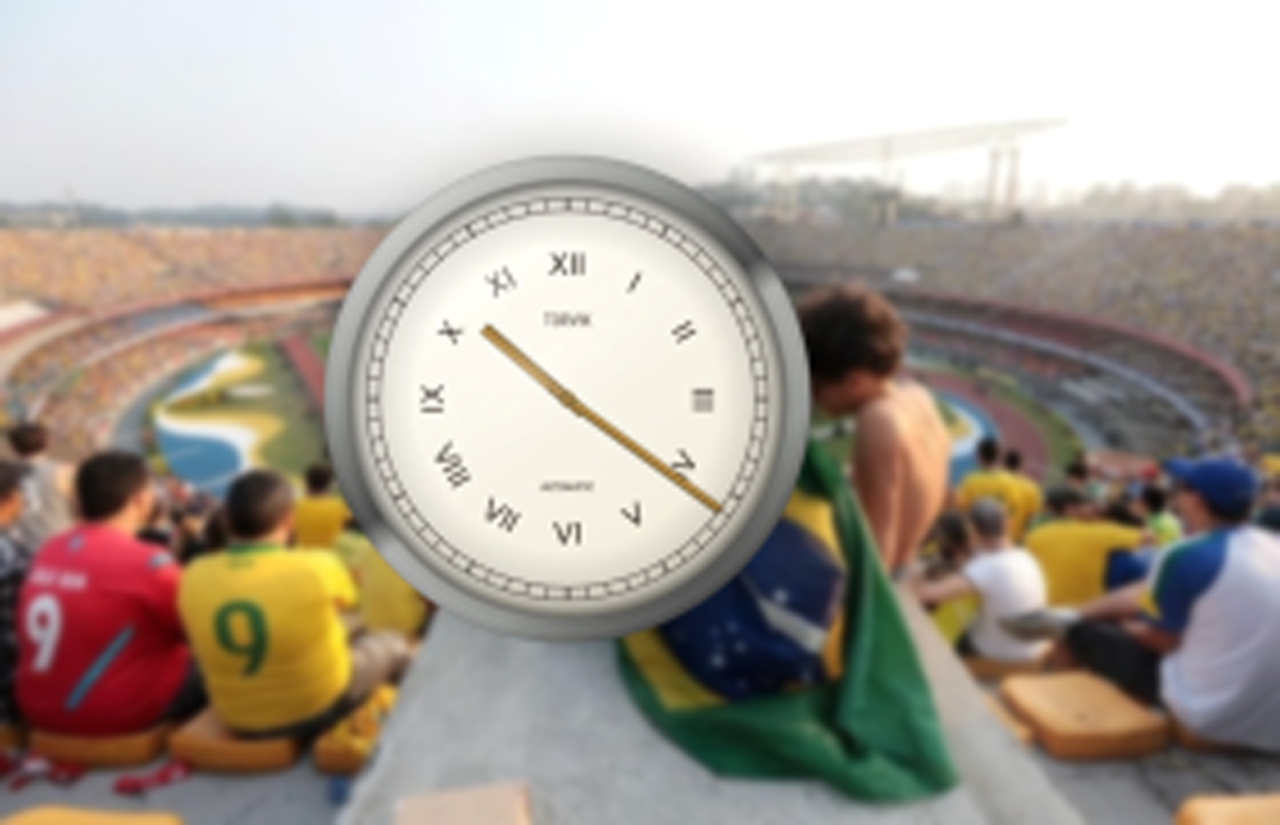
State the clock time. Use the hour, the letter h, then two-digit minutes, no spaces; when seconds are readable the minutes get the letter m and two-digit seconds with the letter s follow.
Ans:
10h21
